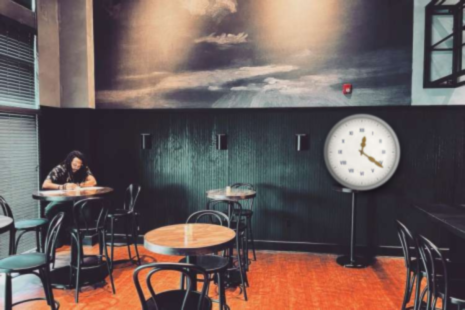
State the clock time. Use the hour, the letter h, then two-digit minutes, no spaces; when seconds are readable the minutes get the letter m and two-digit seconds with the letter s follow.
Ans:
12h21
